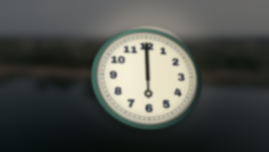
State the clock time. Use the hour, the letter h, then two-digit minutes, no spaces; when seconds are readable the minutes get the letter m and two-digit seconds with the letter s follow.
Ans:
6h00
